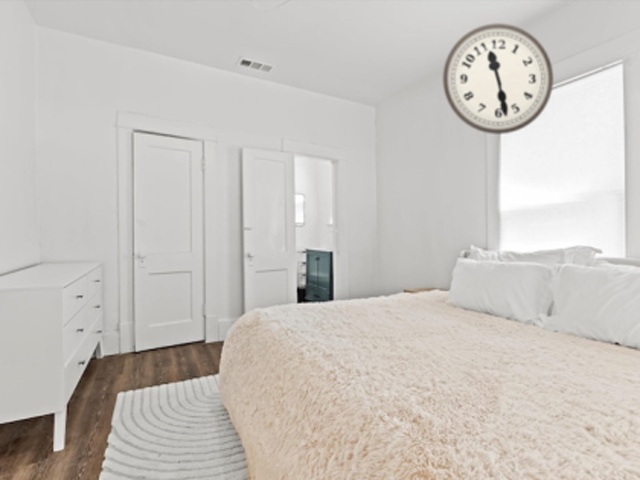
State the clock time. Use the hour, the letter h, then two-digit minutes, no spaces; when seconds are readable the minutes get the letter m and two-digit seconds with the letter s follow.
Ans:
11h28
